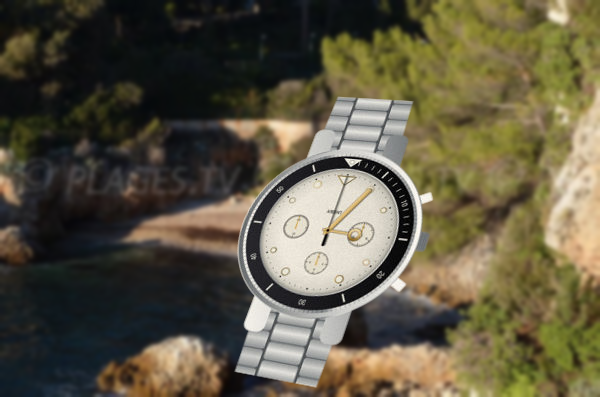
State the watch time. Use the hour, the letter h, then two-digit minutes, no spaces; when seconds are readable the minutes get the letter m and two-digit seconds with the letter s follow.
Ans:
3h05
